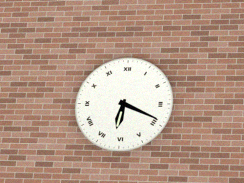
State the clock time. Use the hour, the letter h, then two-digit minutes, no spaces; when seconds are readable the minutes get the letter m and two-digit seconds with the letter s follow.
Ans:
6h19
